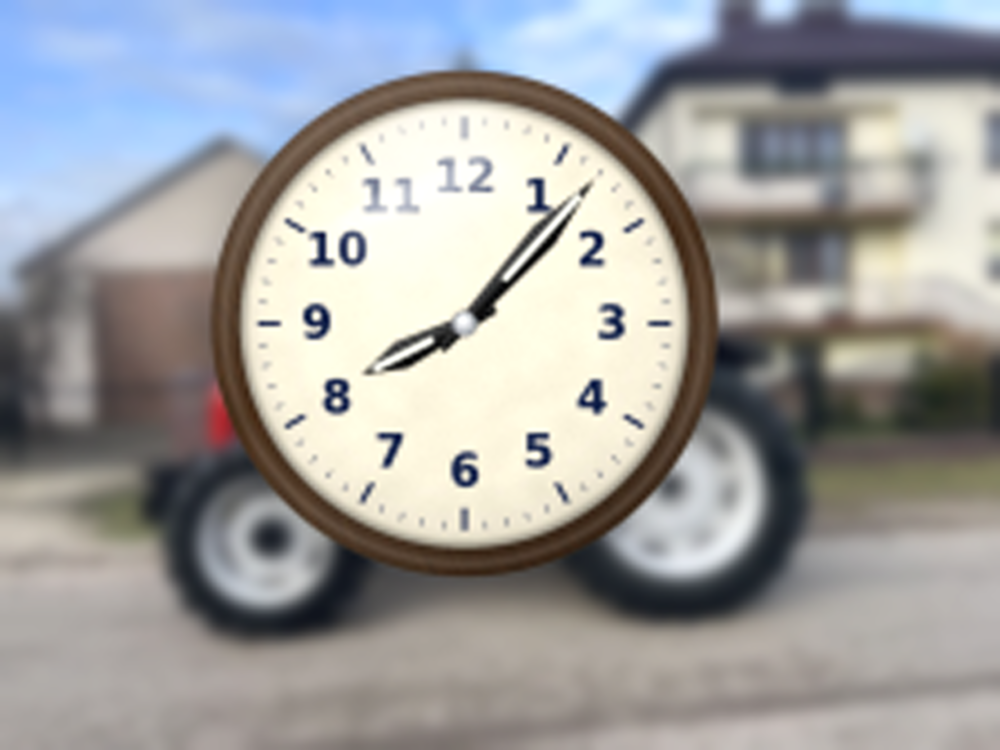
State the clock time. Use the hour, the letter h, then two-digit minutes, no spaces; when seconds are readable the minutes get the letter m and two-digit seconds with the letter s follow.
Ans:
8h07
